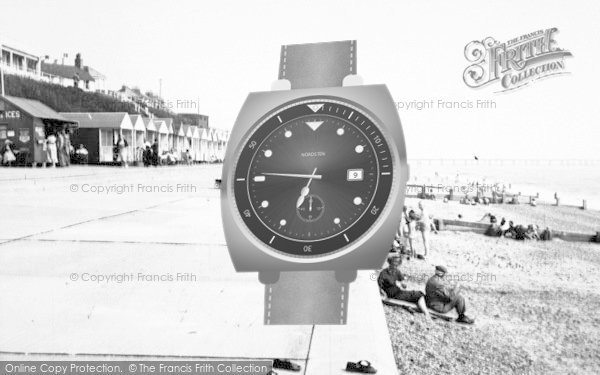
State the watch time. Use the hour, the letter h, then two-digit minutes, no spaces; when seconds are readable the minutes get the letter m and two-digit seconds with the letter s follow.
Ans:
6h46
